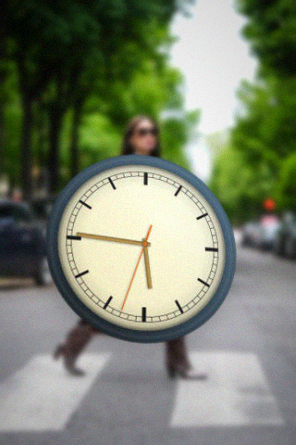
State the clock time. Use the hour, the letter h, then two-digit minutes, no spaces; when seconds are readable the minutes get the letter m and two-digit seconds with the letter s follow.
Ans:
5h45m33s
